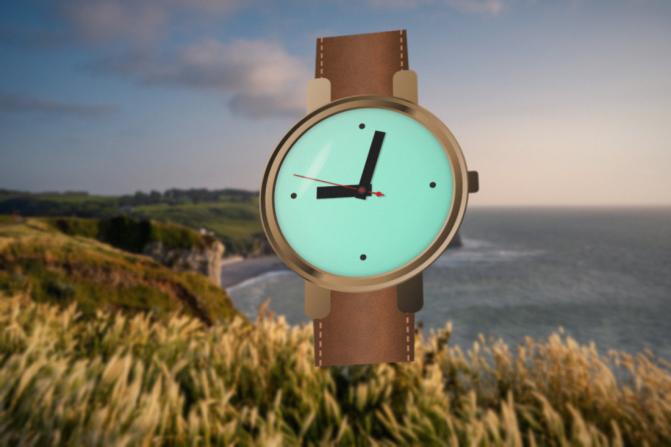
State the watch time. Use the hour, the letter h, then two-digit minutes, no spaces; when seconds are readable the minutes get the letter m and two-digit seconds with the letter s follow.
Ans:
9h02m48s
